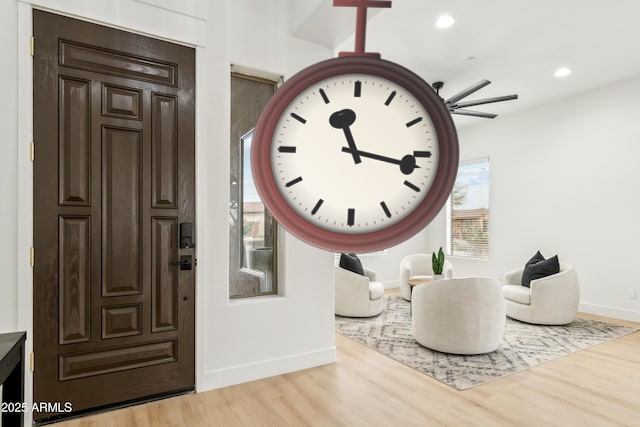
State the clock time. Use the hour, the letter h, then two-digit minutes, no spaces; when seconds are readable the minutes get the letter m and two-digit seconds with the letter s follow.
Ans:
11h17
